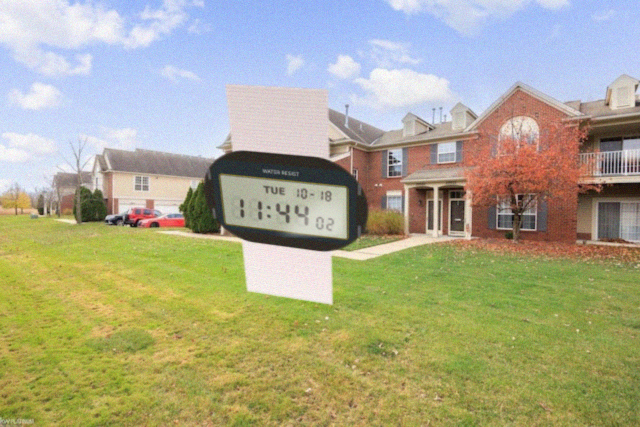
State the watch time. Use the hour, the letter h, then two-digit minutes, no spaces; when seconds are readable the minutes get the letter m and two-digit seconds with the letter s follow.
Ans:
11h44m02s
